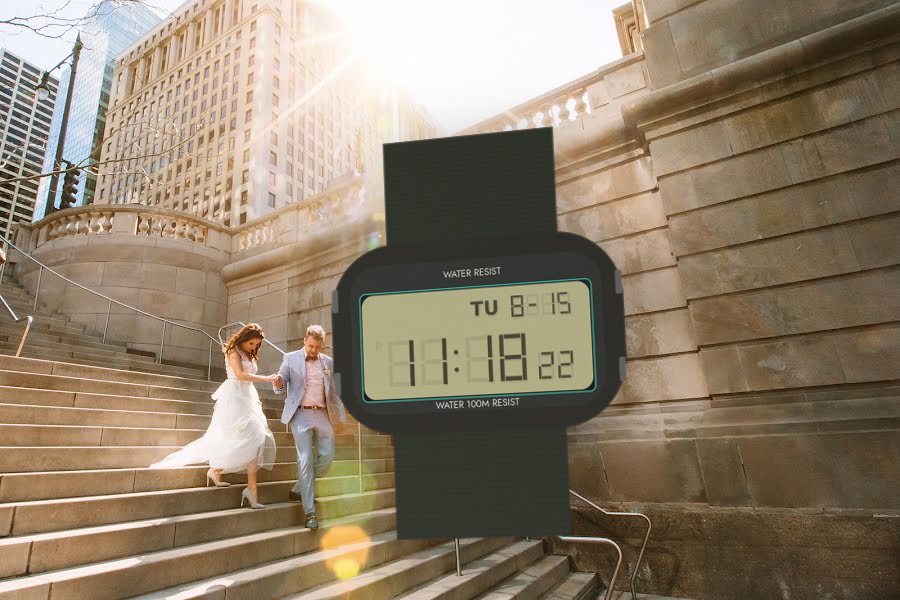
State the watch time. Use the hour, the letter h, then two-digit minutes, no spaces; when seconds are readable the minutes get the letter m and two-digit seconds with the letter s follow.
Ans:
11h18m22s
